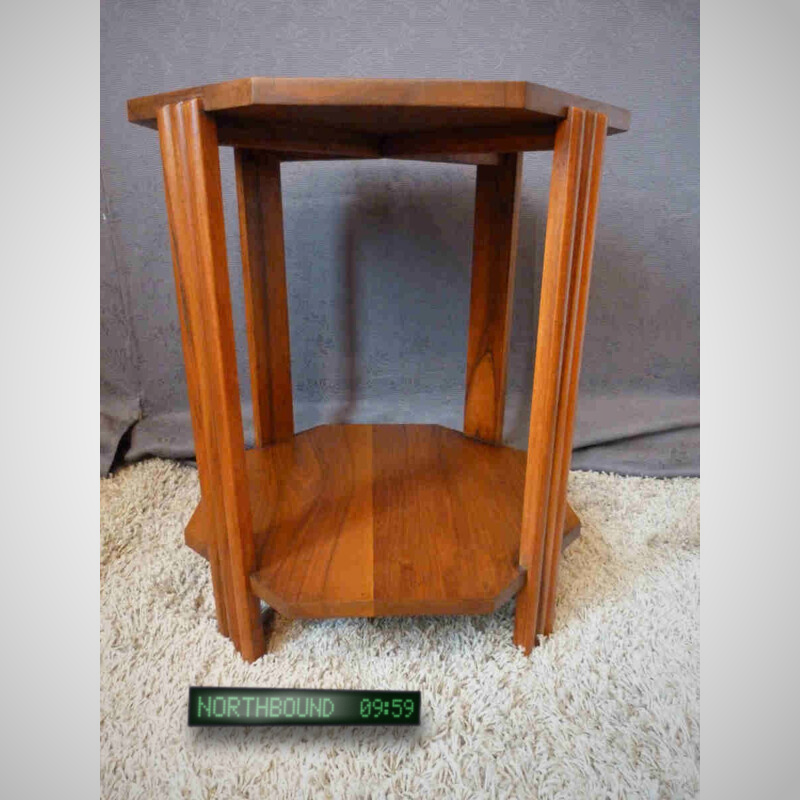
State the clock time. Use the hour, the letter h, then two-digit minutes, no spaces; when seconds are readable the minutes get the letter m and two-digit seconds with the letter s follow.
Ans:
9h59
